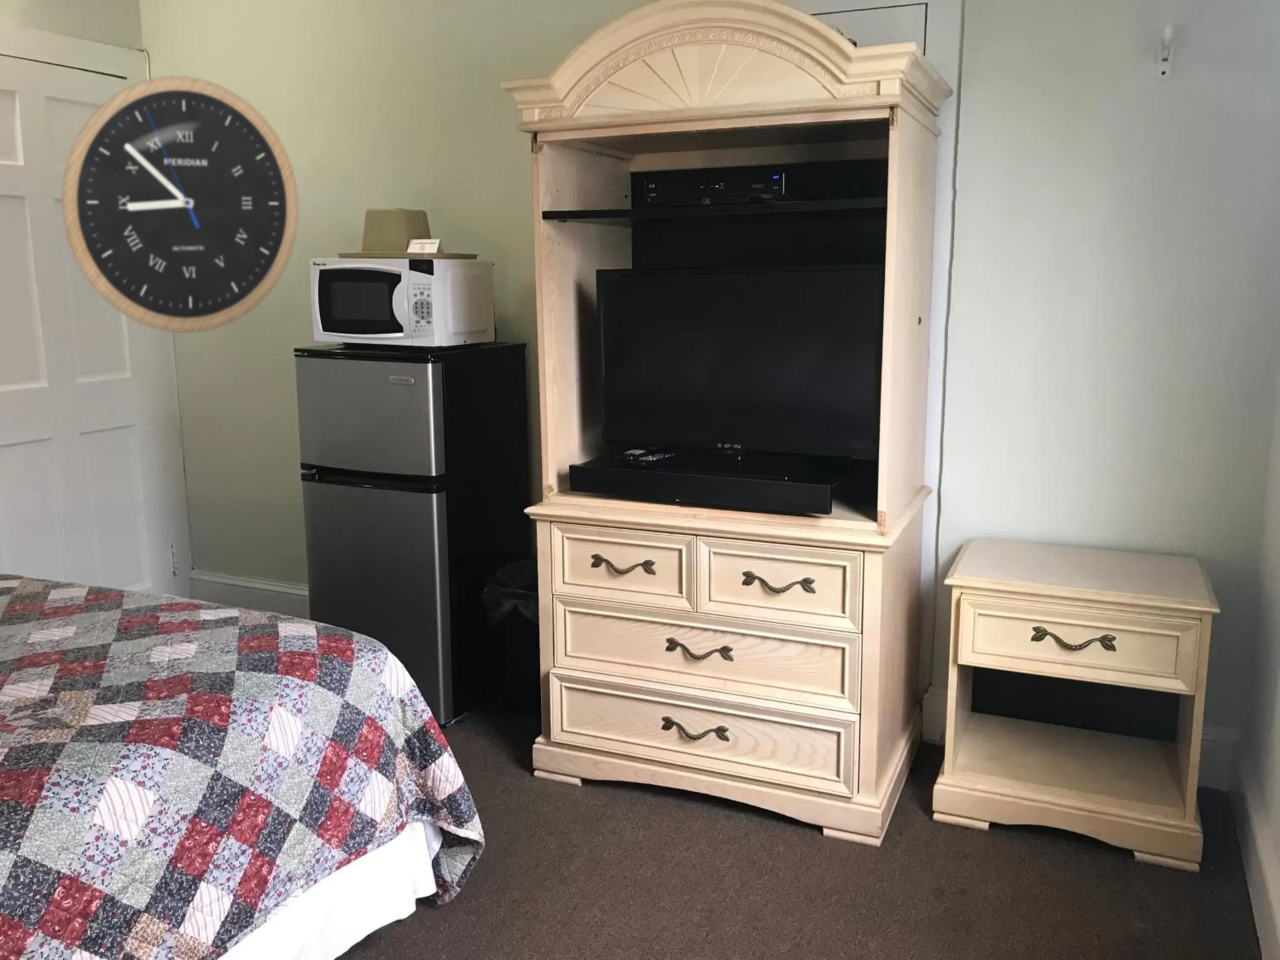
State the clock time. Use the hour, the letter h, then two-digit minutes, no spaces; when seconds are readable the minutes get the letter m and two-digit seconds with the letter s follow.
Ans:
8h51m56s
